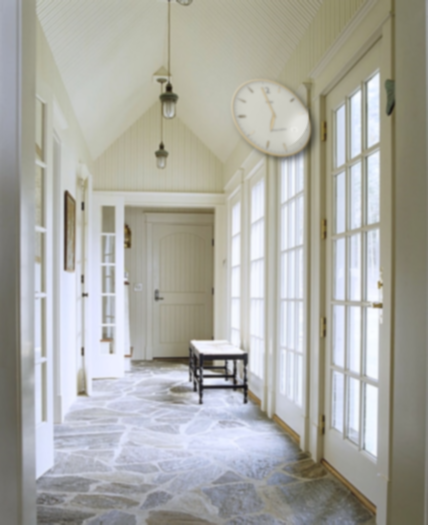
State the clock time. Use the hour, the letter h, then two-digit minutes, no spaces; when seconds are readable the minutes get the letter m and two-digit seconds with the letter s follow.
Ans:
6h59
